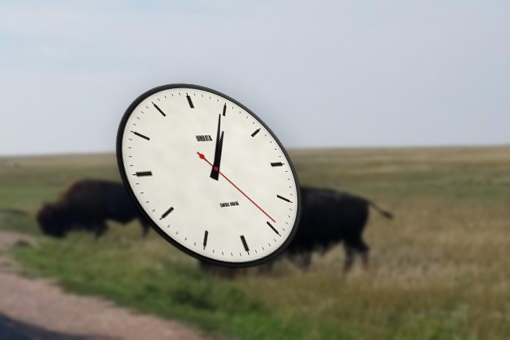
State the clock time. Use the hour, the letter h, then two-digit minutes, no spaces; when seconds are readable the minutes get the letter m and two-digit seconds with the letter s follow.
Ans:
1h04m24s
